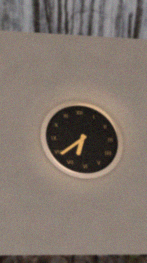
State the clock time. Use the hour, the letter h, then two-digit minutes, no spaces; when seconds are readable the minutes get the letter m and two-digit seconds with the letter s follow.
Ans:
6h39
